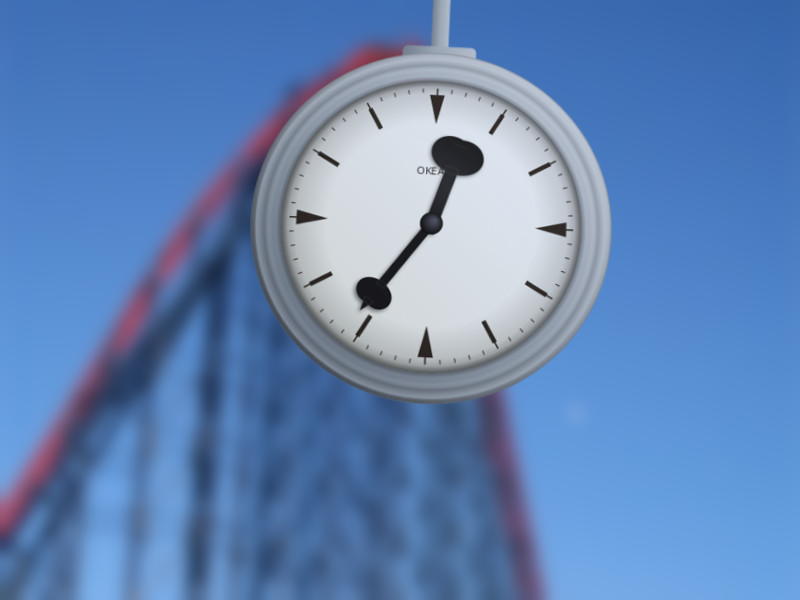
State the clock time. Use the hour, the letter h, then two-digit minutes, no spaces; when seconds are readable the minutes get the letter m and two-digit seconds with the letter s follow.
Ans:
12h36
